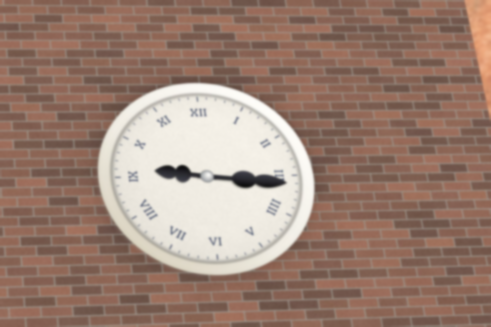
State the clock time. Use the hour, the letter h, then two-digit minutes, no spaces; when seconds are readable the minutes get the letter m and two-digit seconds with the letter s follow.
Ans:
9h16
